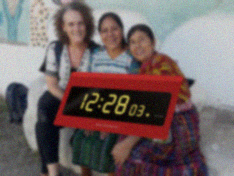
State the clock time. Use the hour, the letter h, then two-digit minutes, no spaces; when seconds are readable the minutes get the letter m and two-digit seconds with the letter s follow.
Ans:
12h28
